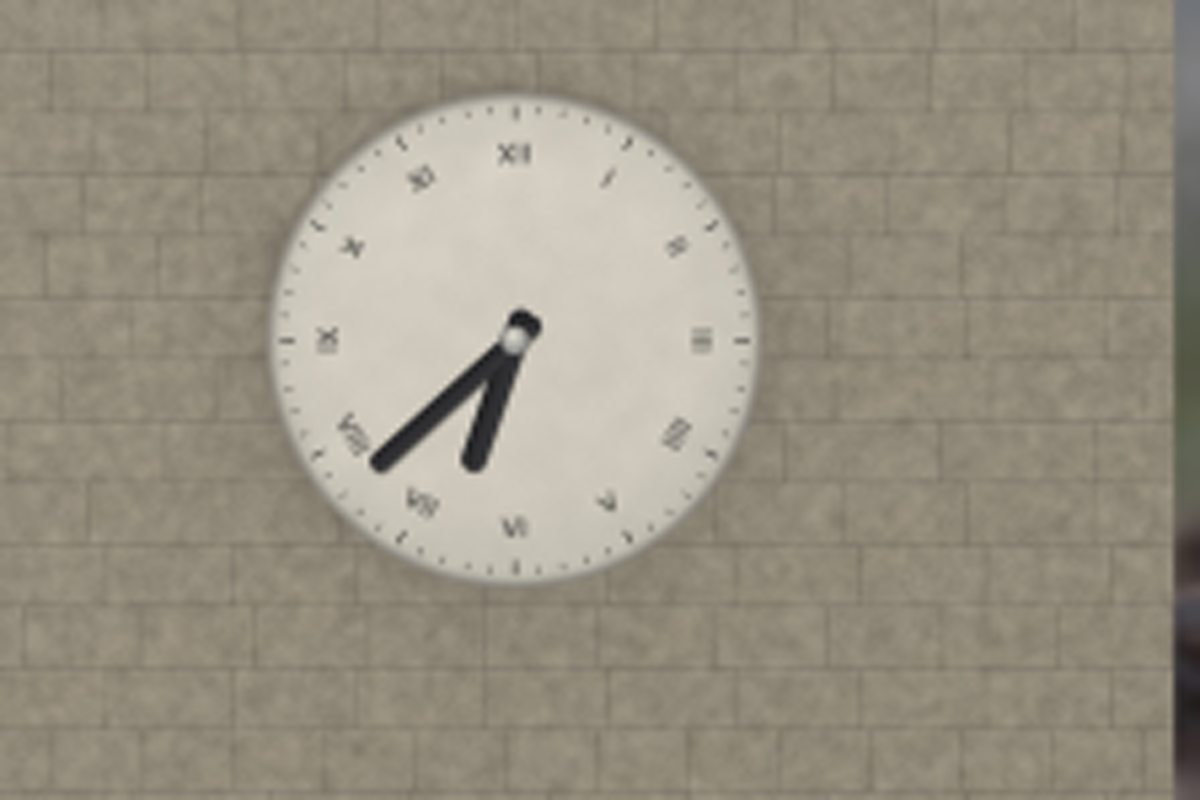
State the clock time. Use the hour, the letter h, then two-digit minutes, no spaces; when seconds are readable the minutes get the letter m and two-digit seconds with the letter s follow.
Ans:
6h38
